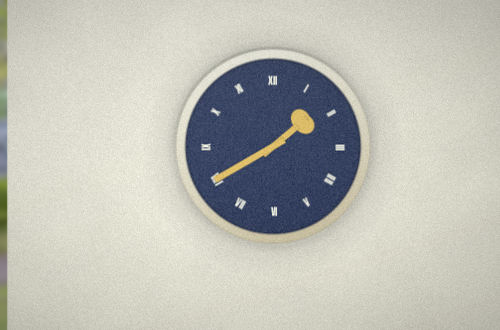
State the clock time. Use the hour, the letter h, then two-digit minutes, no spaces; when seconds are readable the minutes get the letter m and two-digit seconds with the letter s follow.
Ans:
1h40
